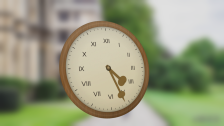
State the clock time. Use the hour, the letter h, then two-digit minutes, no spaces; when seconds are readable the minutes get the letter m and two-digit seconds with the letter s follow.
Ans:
4h26
